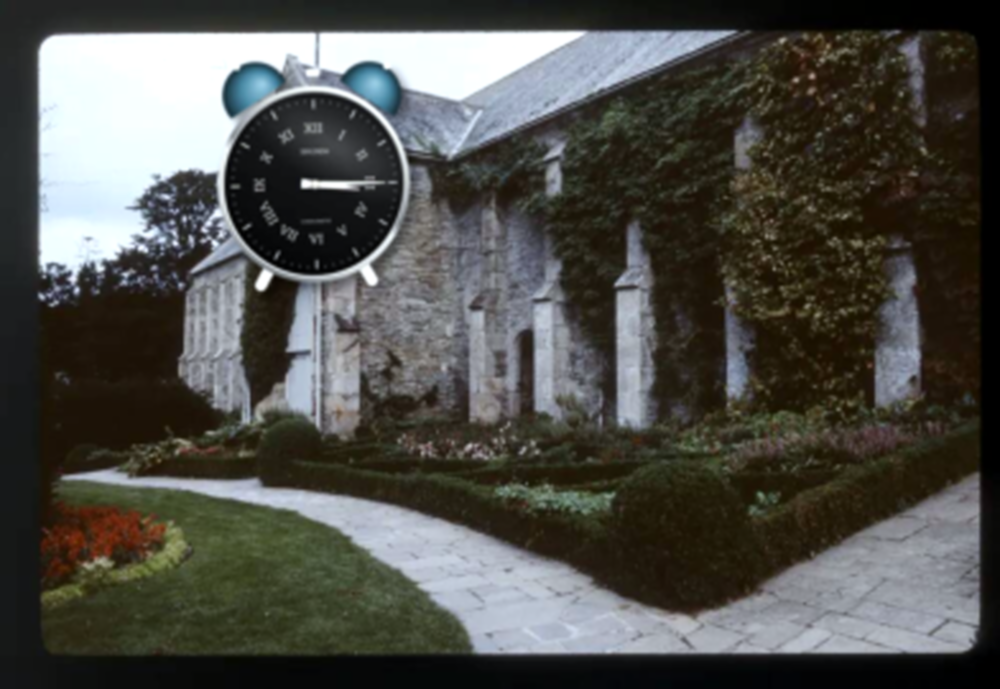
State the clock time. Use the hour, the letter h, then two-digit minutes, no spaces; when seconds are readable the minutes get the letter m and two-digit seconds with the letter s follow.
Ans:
3h15
